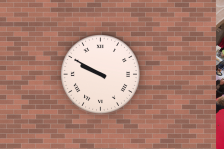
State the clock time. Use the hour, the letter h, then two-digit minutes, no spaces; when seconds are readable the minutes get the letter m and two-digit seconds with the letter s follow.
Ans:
9h50
